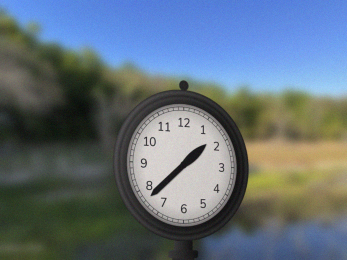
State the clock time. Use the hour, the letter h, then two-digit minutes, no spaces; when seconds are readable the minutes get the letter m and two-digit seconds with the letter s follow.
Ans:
1h38
